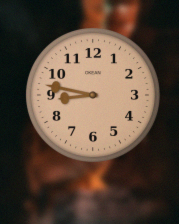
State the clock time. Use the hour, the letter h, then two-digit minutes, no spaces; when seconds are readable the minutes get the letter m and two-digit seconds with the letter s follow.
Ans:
8h47
